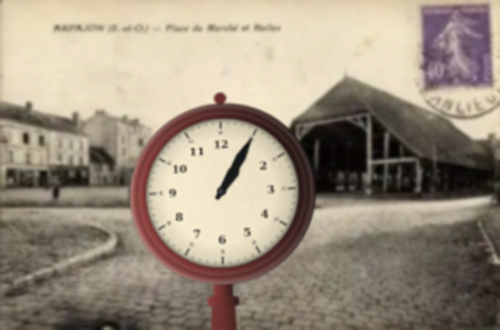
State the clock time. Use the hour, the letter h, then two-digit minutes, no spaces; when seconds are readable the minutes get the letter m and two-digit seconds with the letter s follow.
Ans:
1h05
